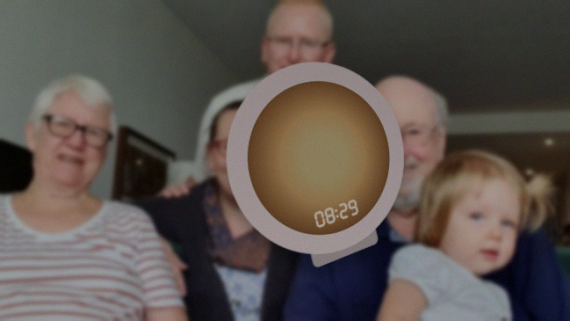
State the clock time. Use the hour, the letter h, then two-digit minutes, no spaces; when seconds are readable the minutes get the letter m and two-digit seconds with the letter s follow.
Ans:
8h29
